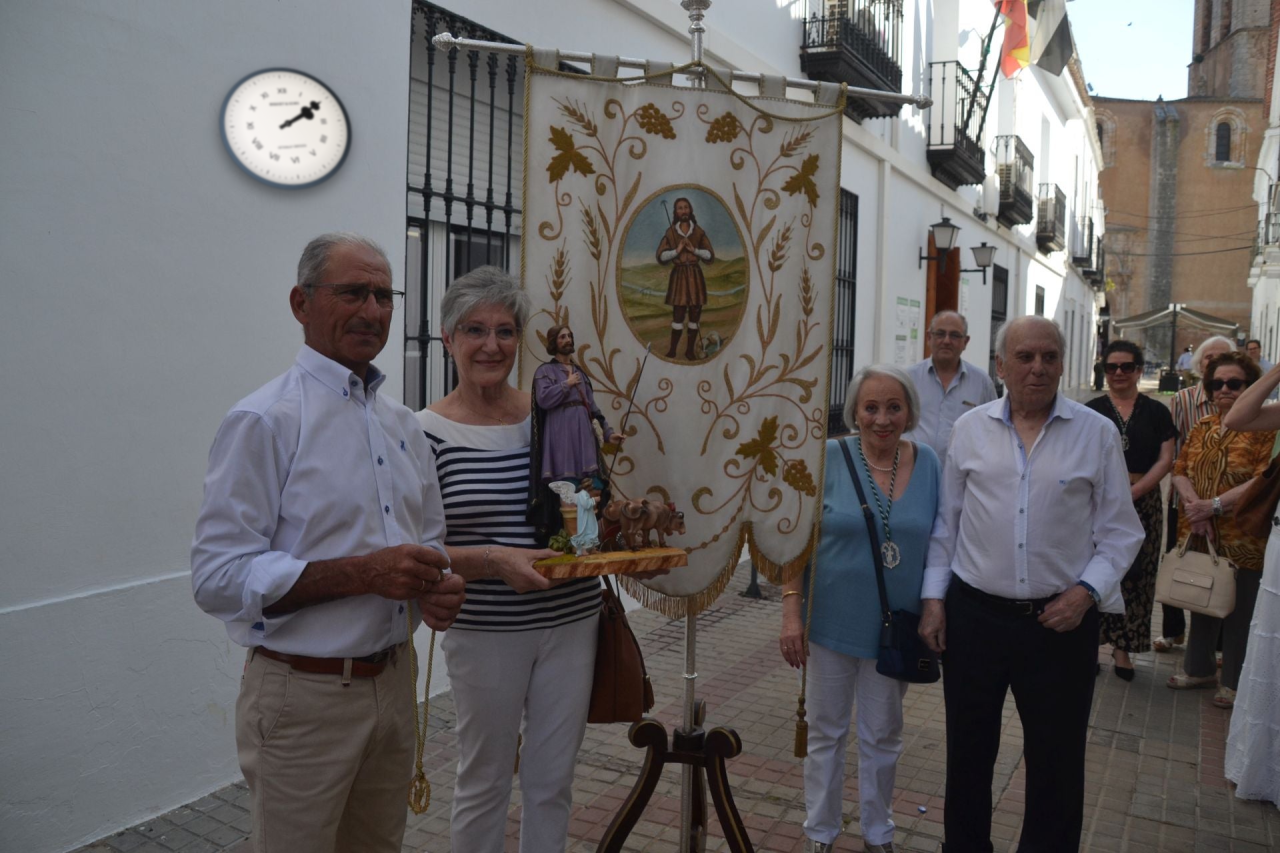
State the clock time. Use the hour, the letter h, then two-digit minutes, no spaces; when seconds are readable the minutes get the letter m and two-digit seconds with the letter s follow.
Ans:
2h10
